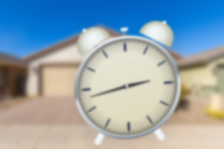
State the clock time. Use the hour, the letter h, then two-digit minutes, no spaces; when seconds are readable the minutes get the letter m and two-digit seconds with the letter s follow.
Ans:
2h43
